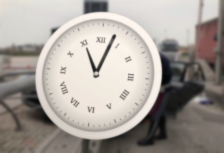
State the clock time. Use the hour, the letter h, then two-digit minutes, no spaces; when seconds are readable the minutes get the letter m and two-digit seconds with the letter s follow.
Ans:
11h03
